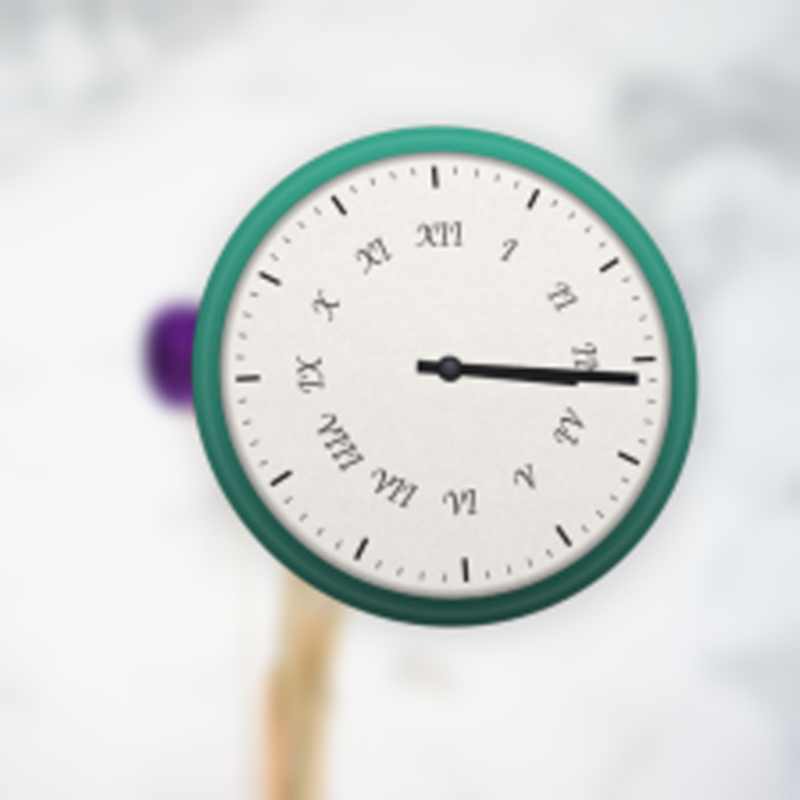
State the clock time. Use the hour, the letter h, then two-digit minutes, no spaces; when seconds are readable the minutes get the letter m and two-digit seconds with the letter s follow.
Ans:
3h16
